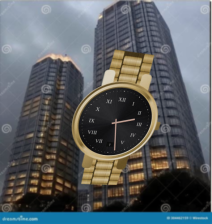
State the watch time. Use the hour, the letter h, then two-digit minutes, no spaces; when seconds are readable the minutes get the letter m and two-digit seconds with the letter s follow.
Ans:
2h28
